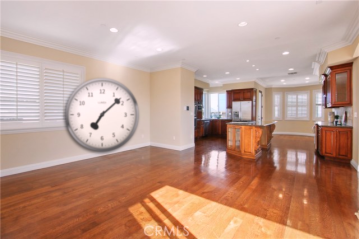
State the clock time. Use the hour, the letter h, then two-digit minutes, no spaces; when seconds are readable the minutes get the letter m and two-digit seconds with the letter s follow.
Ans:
7h08
